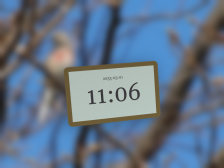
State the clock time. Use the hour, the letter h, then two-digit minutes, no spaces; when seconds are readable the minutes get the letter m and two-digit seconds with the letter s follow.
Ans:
11h06
